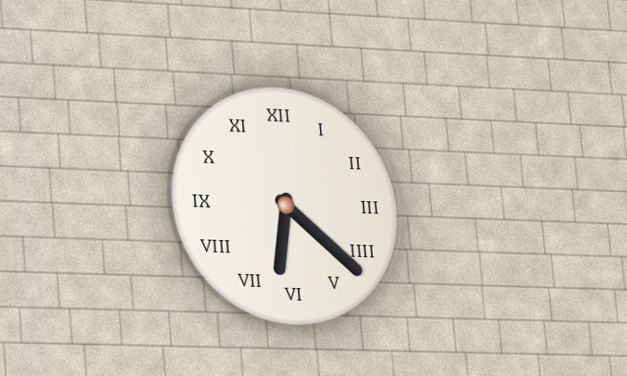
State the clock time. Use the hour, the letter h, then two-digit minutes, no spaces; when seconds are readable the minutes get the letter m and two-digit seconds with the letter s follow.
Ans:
6h22
